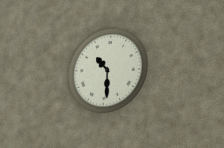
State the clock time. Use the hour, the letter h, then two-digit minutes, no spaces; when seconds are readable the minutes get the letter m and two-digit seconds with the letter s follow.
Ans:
10h29
